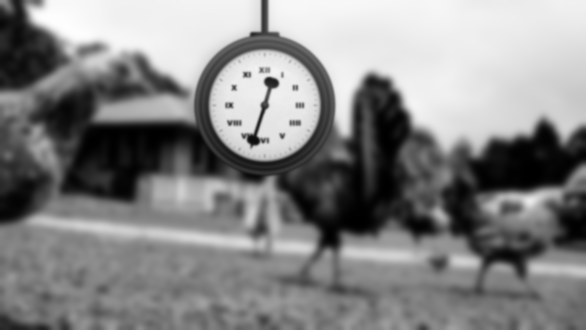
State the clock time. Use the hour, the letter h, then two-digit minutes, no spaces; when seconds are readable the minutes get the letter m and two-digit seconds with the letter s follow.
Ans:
12h33
